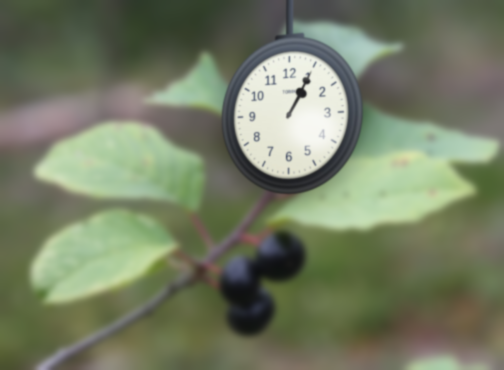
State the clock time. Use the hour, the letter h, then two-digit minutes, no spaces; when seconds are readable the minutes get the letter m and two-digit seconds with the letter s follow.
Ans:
1h05
